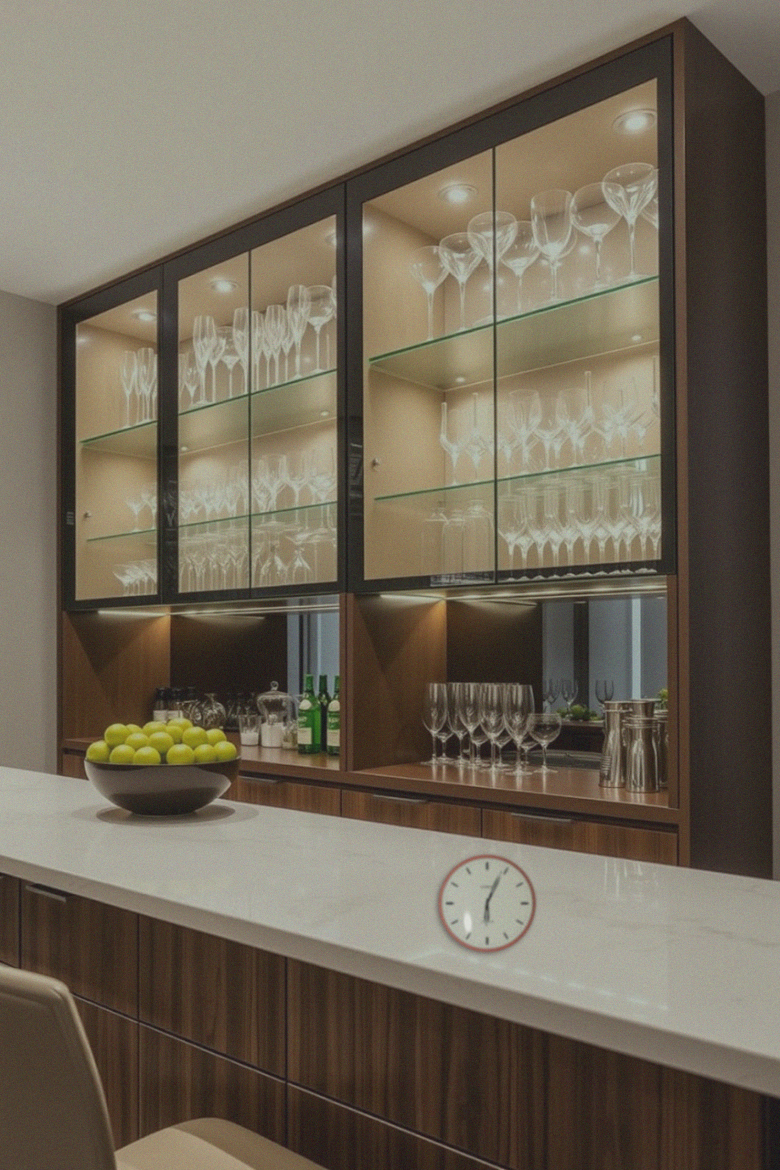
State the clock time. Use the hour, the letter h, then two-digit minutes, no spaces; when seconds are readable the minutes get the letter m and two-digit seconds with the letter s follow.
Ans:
6h04
